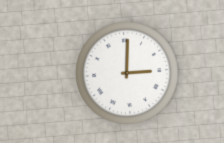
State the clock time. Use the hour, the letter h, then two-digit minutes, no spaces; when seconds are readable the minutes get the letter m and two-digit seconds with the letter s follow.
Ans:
3h01
